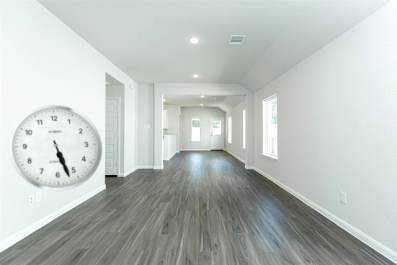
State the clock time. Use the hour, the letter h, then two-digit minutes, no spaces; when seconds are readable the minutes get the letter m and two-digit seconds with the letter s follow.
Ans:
5h27
